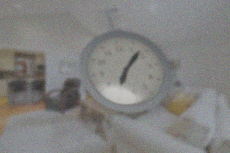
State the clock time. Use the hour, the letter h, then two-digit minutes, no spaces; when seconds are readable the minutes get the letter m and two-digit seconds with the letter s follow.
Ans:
7h08
